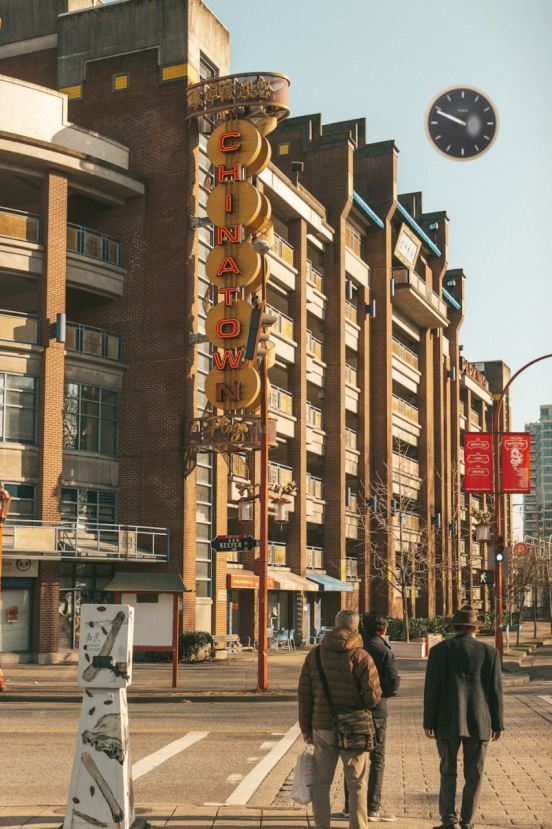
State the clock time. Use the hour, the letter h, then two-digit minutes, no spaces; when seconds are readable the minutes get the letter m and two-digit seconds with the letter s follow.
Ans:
9h49
